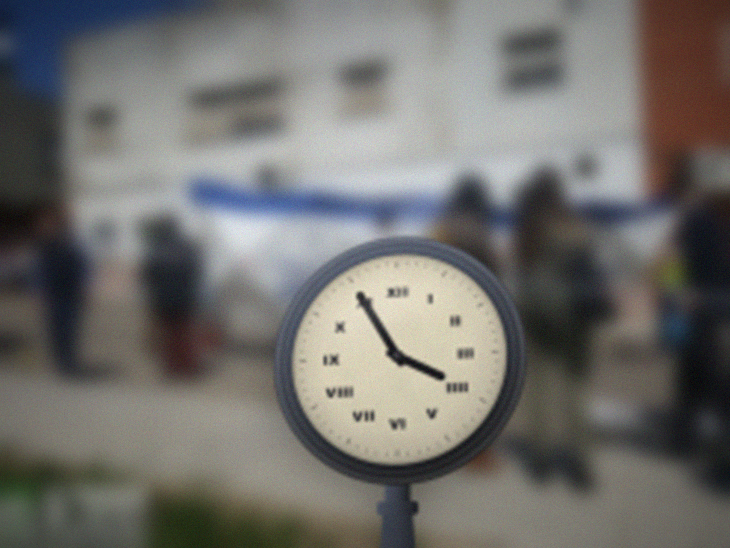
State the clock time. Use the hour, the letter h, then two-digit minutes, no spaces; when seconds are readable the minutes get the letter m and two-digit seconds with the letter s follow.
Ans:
3h55
